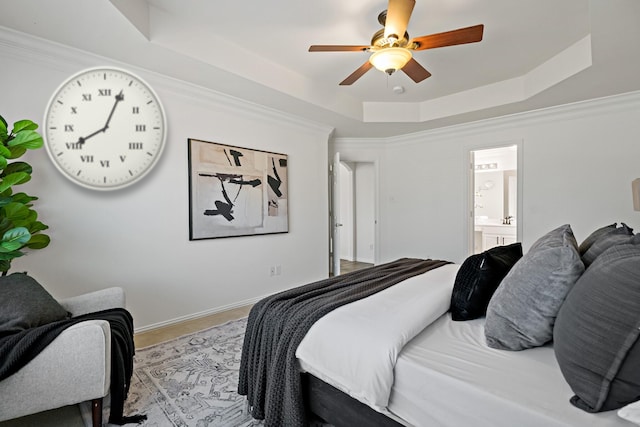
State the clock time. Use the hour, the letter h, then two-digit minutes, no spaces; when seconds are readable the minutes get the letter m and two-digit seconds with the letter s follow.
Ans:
8h04
